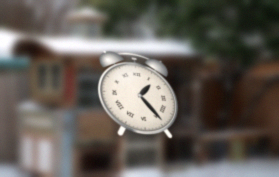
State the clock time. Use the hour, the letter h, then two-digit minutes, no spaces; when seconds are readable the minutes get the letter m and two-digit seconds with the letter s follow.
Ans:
1h24
